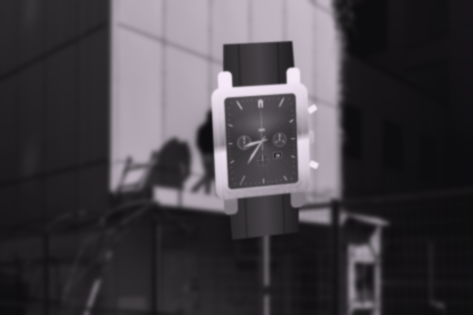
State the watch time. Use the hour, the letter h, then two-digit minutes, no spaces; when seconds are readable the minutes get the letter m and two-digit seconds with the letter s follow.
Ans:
8h36
